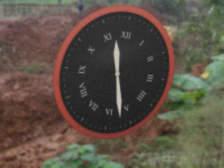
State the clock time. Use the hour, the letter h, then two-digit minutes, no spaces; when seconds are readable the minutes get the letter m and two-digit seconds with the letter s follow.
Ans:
11h27
